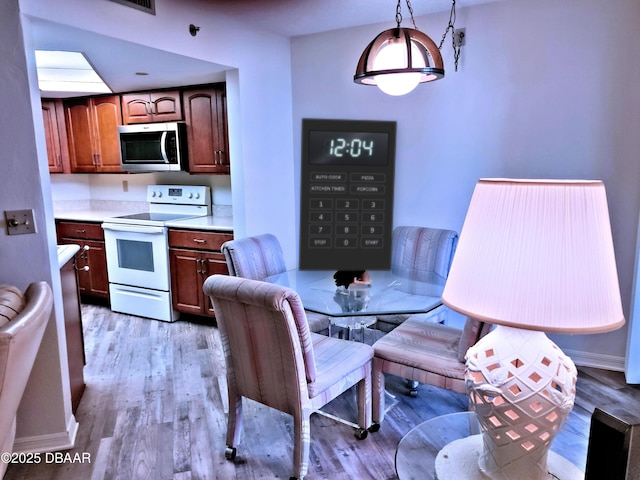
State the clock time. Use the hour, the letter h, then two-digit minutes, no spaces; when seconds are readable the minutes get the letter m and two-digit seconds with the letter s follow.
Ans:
12h04
